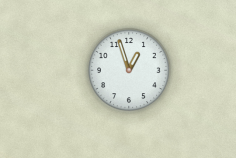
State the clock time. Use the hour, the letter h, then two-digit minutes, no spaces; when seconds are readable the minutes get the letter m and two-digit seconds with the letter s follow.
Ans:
12h57
